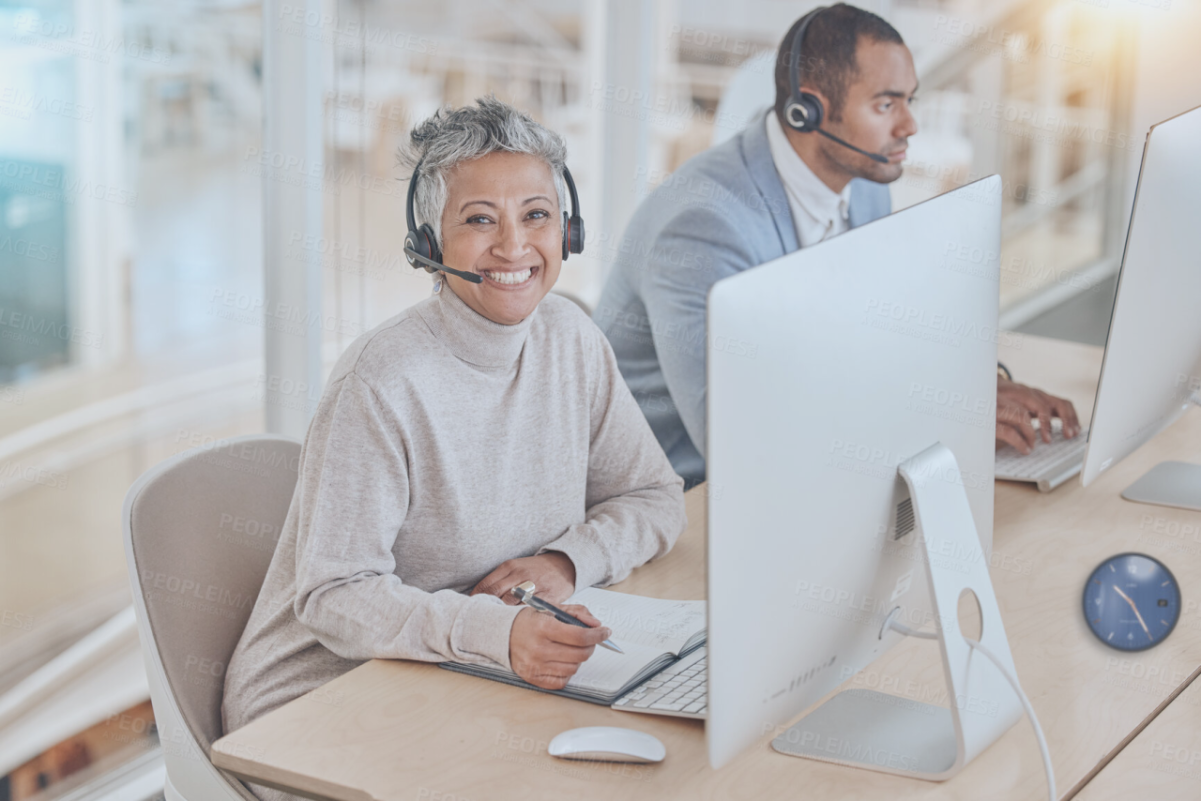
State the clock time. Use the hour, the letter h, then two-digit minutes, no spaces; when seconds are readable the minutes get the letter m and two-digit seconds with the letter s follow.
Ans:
10h25
